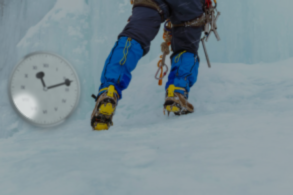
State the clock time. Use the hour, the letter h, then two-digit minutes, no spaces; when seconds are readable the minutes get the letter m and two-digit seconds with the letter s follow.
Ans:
11h12
